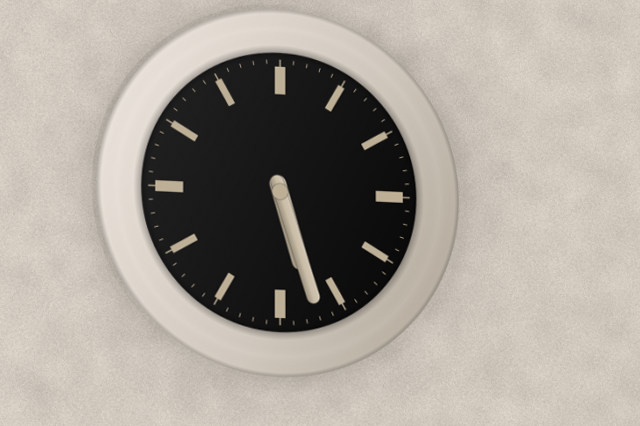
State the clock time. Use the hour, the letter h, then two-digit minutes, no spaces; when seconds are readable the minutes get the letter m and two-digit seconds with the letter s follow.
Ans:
5h27
